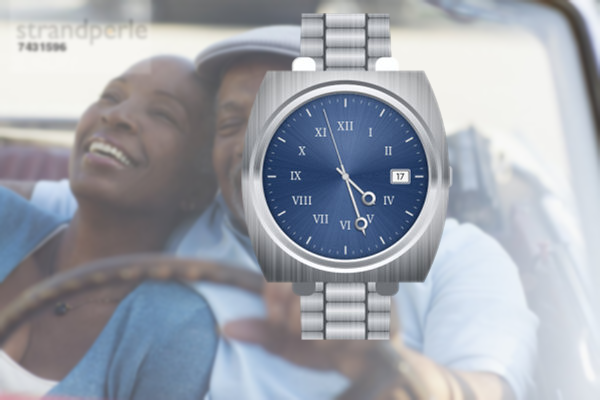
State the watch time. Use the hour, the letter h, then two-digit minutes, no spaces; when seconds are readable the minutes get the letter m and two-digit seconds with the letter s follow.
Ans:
4h26m57s
